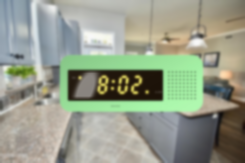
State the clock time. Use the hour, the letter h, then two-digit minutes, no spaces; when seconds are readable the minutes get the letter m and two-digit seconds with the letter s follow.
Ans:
8h02
